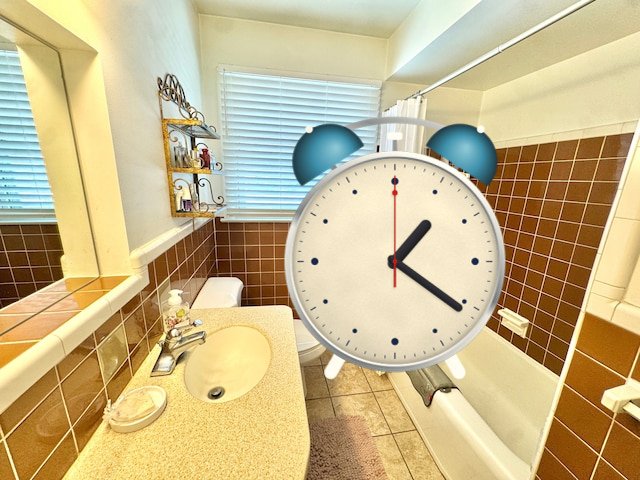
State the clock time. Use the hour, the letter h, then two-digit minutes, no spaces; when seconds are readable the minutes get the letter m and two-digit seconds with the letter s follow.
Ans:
1h21m00s
